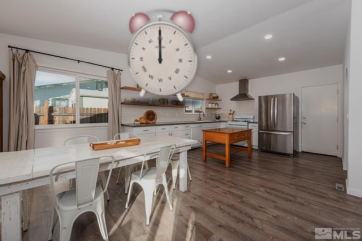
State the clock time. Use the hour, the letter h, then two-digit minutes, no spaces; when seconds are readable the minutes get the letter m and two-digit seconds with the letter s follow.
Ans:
12h00
